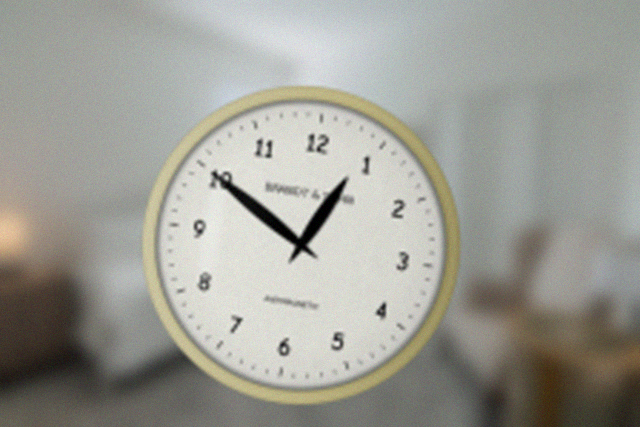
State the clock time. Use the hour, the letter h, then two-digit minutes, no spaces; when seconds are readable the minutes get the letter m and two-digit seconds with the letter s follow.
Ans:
12h50
